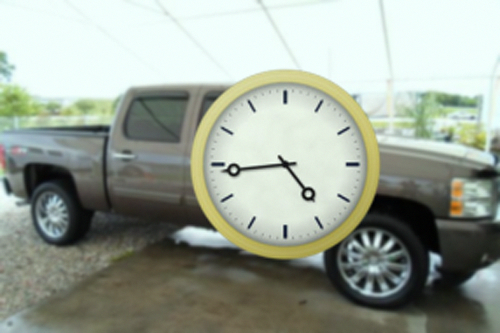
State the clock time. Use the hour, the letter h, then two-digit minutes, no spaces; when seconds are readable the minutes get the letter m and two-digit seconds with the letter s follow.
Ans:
4h44
